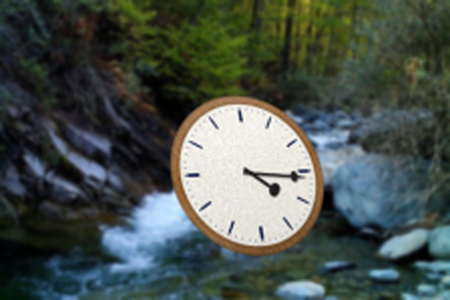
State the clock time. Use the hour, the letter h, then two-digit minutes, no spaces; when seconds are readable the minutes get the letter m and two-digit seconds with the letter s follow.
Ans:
4h16
